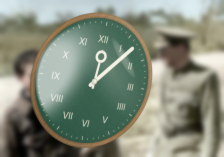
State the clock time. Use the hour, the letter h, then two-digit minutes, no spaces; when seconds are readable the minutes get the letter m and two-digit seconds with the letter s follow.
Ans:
12h07
